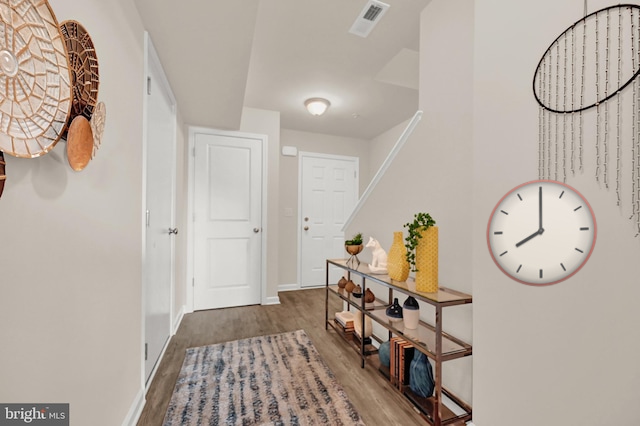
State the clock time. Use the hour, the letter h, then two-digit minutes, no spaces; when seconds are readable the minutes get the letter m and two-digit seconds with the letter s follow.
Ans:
8h00
